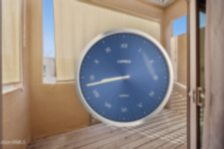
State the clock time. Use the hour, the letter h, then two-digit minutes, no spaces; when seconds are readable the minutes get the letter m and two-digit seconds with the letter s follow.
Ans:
8h43
